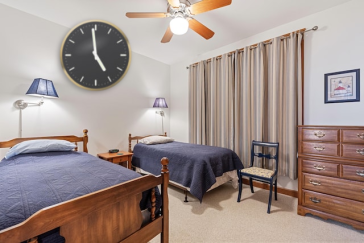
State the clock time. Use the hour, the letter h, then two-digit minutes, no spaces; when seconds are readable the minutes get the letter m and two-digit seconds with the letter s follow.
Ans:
4h59
